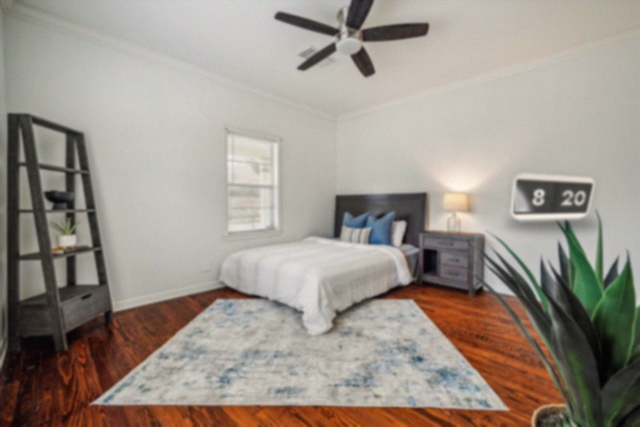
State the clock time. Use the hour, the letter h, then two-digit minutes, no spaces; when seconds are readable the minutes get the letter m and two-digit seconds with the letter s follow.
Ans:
8h20
